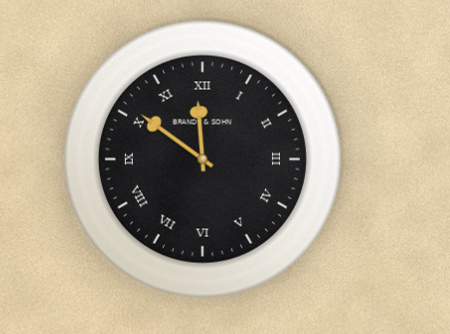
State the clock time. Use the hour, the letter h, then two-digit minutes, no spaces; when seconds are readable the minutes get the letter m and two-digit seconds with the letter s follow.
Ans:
11h51
